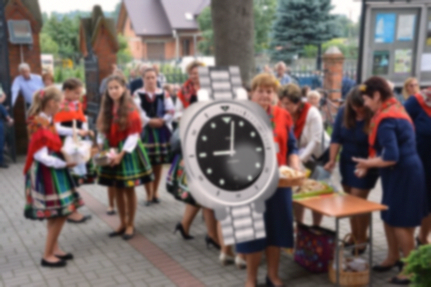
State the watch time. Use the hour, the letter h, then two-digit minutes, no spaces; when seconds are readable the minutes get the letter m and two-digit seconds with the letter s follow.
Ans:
9h02
